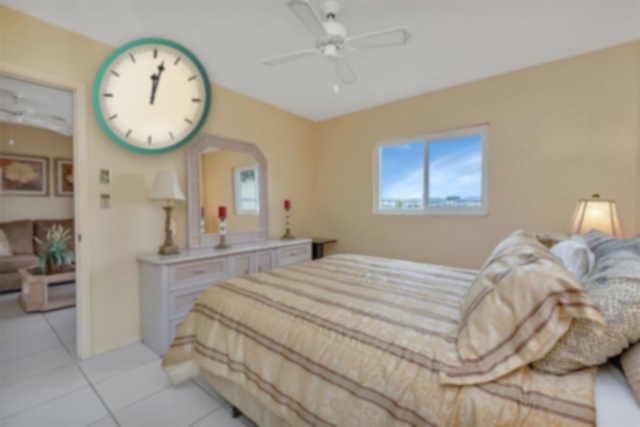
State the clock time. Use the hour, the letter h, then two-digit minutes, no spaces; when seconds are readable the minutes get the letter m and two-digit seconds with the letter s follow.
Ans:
12h02
